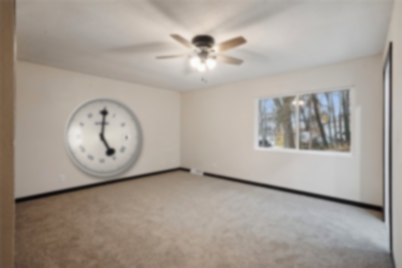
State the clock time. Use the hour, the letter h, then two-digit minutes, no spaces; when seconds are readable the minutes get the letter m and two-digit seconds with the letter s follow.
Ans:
5h01
